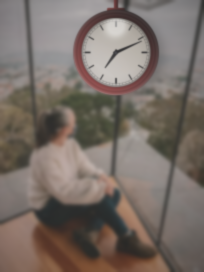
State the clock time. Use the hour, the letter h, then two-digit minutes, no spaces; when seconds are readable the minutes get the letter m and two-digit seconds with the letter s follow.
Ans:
7h11
